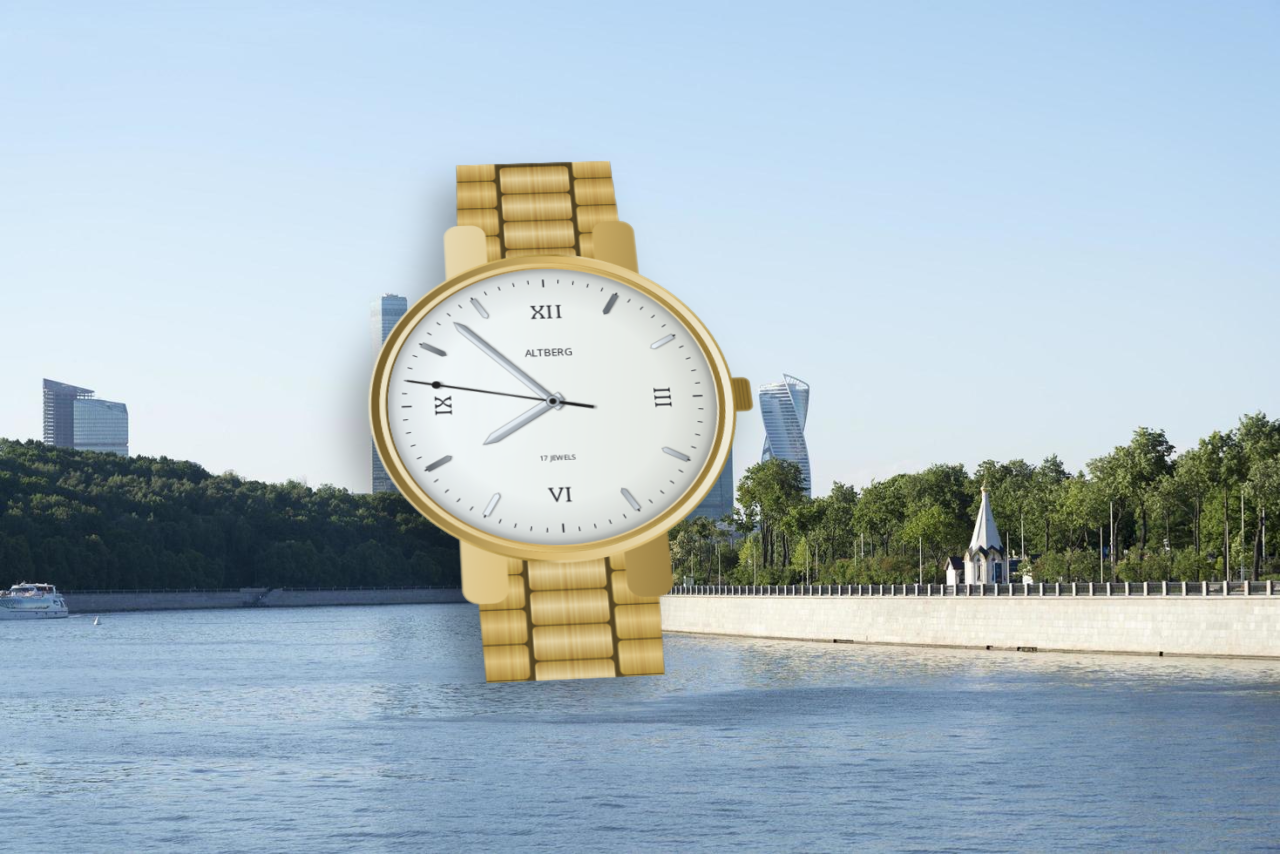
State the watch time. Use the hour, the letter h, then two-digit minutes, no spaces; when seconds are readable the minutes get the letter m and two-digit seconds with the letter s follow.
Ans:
7h52m47s
